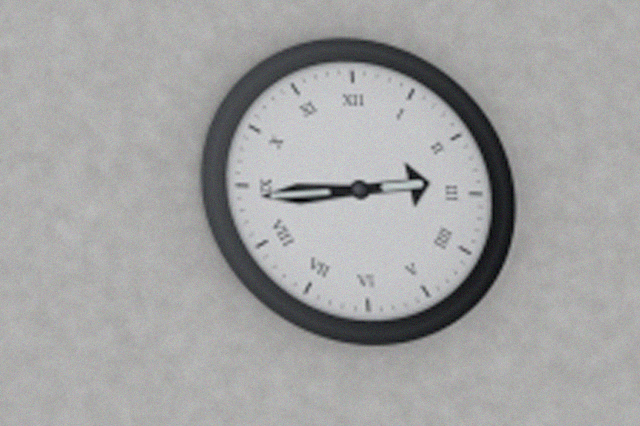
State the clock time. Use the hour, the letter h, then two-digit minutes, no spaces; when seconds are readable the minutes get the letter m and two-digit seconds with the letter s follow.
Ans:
2h44
